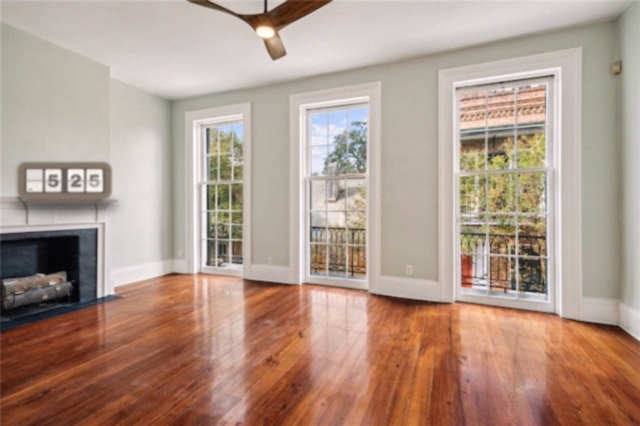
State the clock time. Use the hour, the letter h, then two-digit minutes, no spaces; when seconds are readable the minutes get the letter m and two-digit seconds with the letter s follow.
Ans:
5h25
